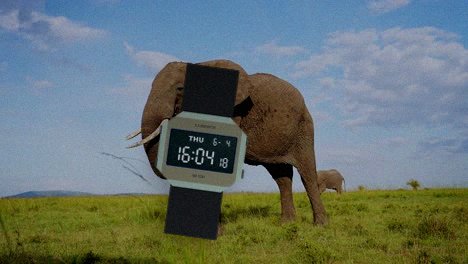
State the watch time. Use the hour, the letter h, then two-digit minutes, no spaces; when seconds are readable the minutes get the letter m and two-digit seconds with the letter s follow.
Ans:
16h04m18s
